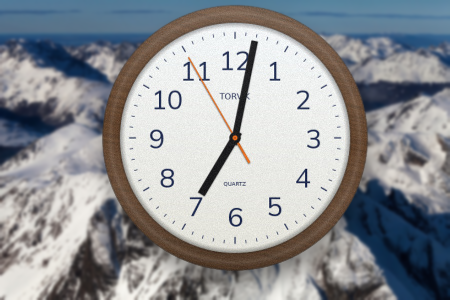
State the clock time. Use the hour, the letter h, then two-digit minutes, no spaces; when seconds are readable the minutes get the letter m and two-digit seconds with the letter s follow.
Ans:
7h01m55s
